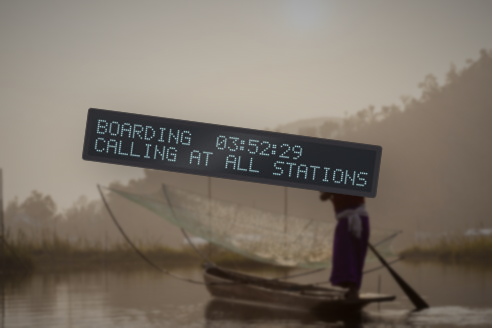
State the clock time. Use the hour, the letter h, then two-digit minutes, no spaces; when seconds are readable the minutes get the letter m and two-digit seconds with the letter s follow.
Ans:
3h52m29s
